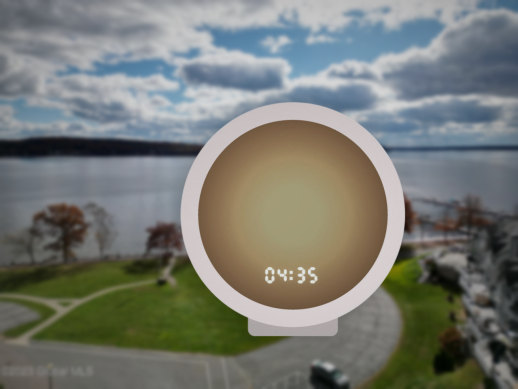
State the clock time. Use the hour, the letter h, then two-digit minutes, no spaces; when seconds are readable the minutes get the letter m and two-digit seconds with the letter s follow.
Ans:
4h35
